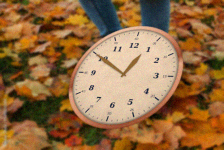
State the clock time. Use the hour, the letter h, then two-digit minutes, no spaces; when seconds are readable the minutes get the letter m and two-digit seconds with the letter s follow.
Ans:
12h50
